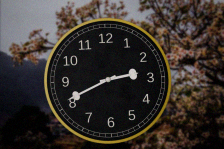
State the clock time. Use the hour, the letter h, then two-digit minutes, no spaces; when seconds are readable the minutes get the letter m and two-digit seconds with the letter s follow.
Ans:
2h41
